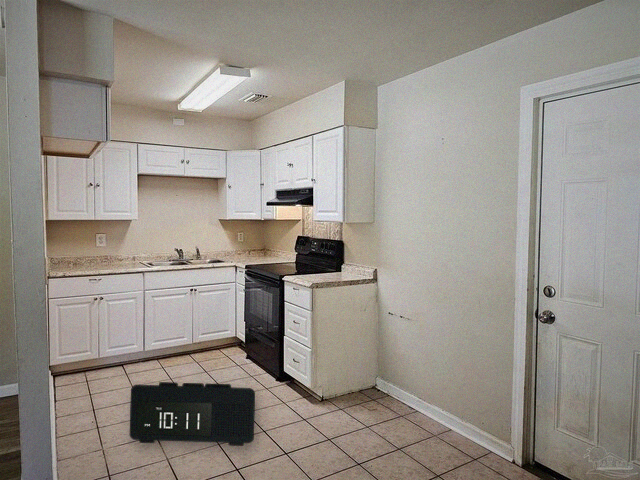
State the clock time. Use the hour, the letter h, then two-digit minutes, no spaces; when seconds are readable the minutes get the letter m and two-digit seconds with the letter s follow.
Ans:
10h11
